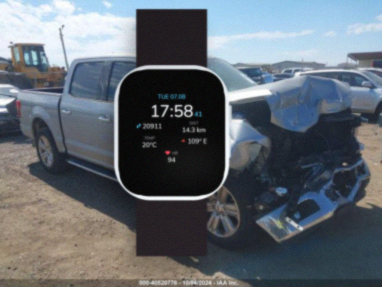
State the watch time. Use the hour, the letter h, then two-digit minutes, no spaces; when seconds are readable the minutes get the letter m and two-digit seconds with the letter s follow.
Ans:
17h58
